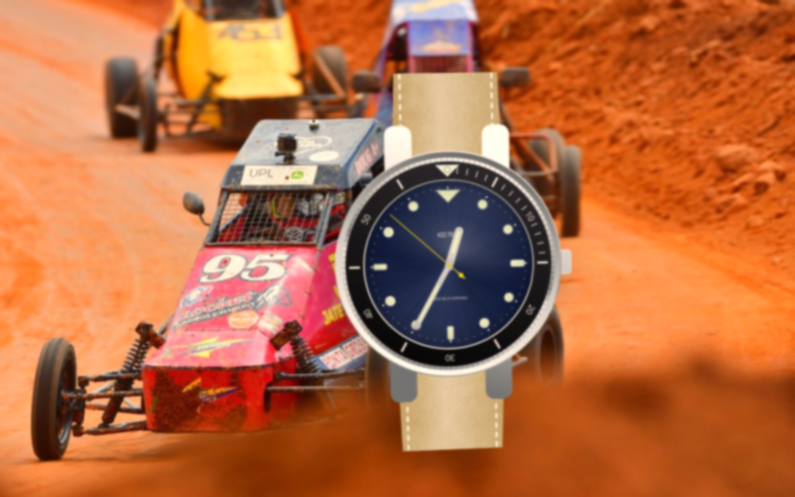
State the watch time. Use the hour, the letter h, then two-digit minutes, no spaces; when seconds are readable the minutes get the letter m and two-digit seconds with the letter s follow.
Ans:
12h34m52s
